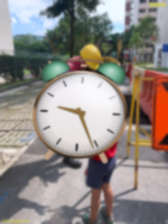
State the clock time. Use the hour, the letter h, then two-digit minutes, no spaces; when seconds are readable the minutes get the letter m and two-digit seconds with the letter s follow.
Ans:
9h26
